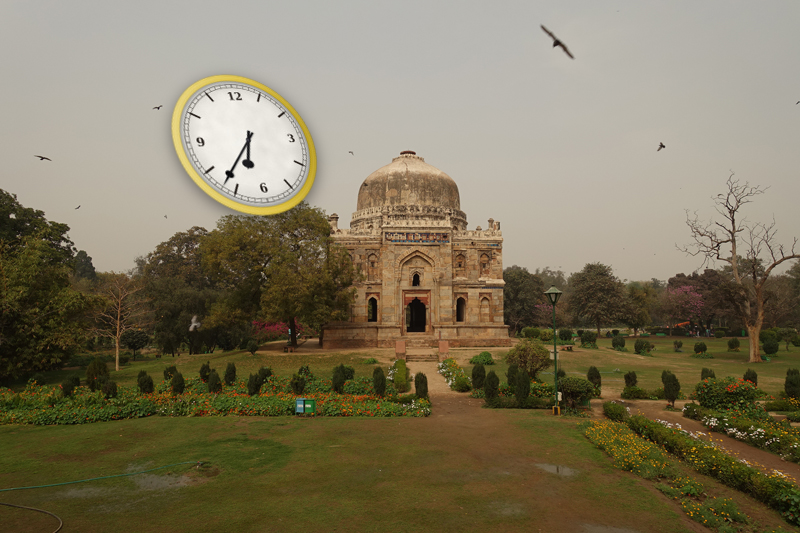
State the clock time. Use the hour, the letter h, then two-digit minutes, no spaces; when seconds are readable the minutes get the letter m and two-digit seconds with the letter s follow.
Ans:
6h37
